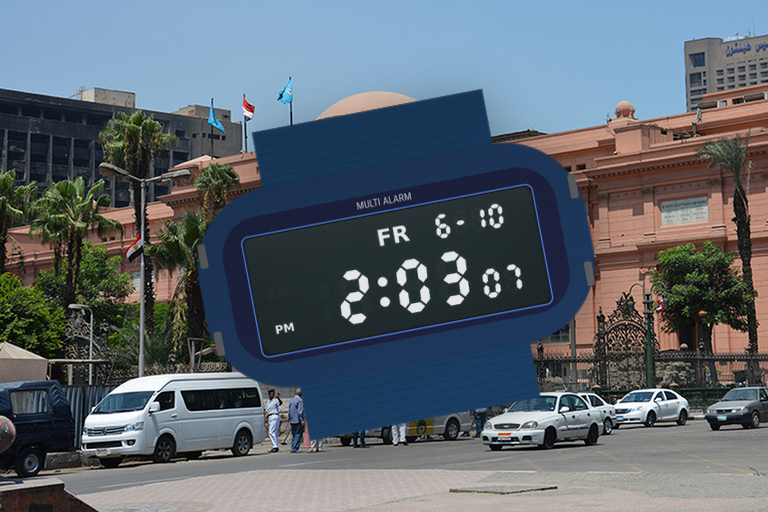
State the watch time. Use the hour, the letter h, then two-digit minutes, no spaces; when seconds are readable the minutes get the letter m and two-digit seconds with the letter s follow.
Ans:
2h03m07s
